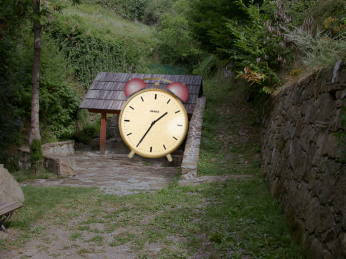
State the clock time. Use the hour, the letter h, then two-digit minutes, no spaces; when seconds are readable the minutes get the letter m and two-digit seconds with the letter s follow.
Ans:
1h35
